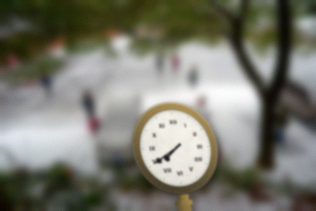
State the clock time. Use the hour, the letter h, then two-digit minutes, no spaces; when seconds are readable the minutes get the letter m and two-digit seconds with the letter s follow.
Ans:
7h40
